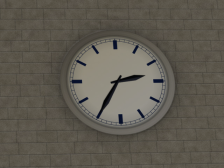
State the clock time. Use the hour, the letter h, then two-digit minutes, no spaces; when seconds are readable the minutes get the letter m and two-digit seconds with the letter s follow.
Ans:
2h35
